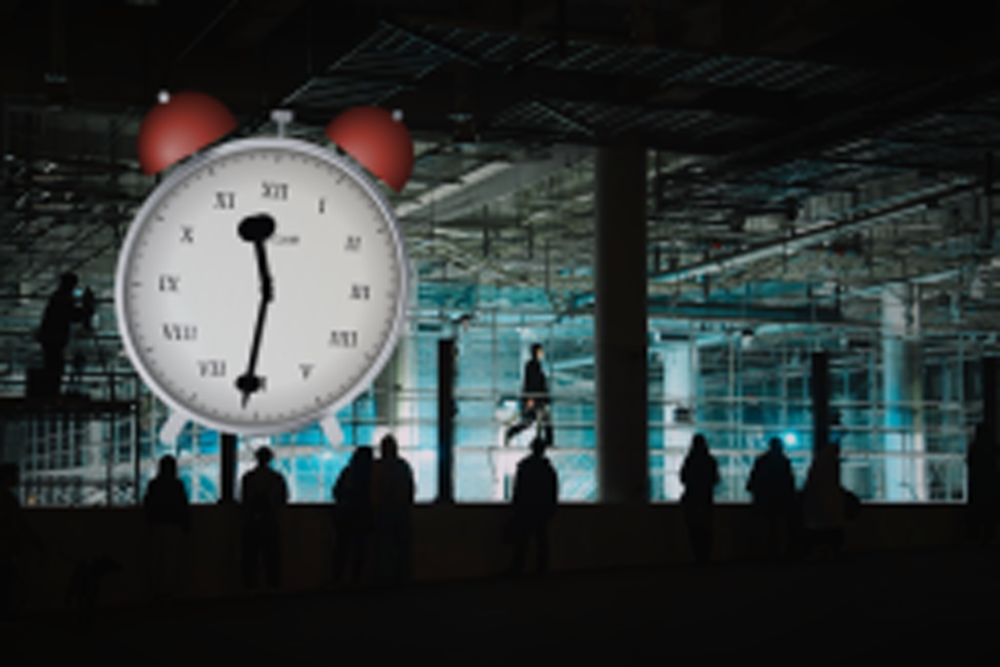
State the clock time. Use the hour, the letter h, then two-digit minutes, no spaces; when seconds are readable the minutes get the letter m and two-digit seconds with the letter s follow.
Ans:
11h31
